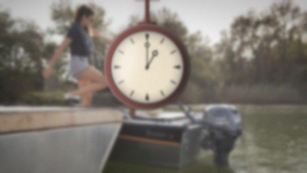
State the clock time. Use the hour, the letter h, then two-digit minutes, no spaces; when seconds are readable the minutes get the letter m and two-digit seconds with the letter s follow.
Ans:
1h00
